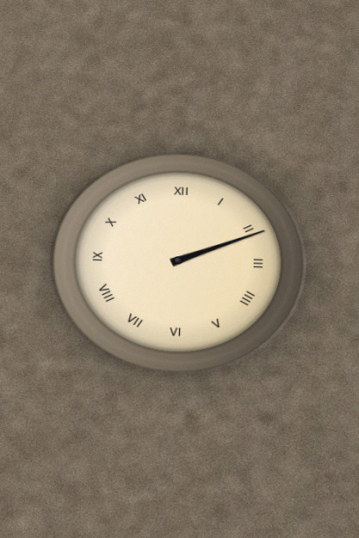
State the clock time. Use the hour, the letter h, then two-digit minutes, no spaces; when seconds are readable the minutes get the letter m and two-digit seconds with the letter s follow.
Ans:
2h11
